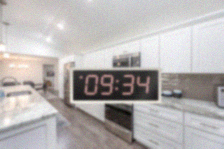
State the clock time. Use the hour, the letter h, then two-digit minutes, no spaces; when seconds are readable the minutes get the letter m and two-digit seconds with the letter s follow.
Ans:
9h34
